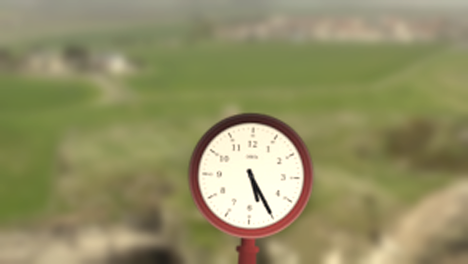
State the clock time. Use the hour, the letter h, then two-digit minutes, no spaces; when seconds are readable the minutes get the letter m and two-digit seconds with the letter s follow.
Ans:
5h25
